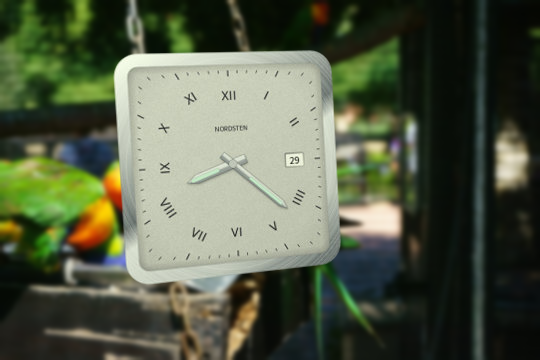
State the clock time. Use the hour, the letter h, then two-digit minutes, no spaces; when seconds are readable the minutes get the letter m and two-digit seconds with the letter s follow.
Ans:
8h22
